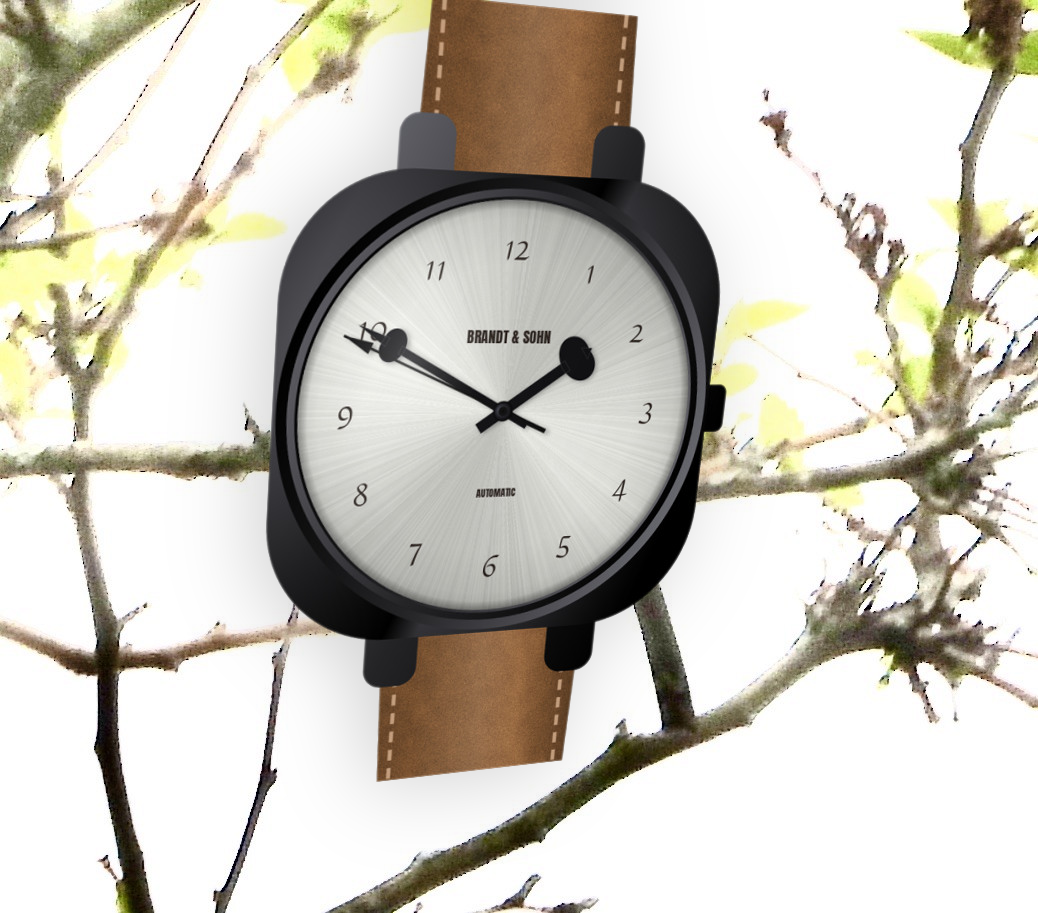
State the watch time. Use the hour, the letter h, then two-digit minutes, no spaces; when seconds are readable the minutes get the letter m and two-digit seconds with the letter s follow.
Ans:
1h49m49s
